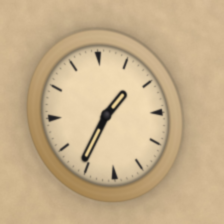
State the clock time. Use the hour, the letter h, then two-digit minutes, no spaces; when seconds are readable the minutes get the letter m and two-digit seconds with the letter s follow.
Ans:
1h36
